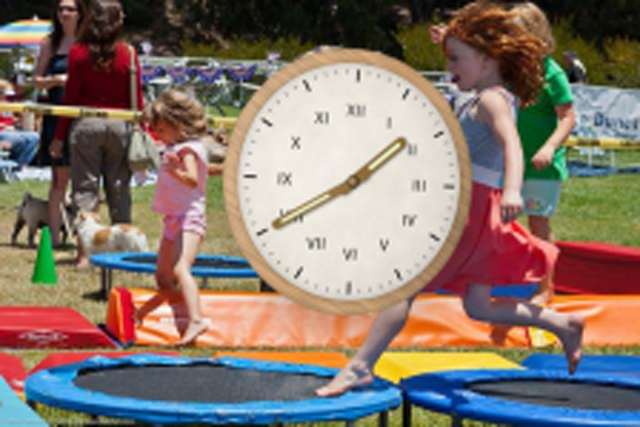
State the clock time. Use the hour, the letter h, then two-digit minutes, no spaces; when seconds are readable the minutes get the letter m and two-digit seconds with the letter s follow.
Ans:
1h40
